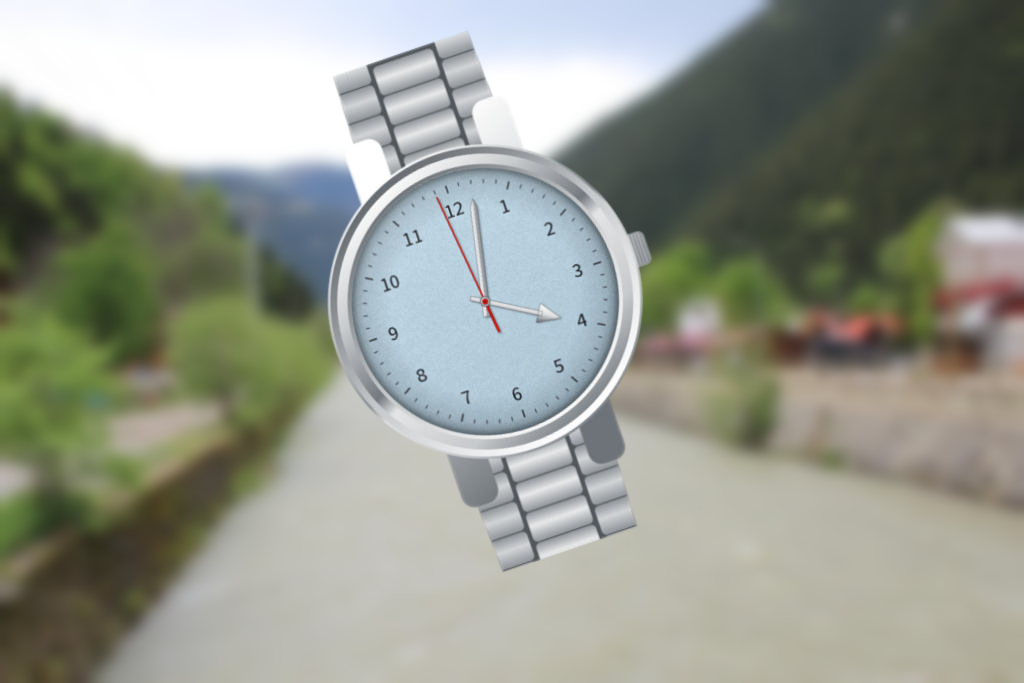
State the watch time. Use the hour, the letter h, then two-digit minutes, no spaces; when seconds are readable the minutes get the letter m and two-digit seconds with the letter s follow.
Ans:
4h01m59s
